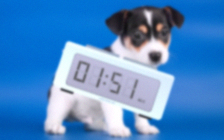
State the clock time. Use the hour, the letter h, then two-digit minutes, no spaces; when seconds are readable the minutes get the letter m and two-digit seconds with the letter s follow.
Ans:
1h51
